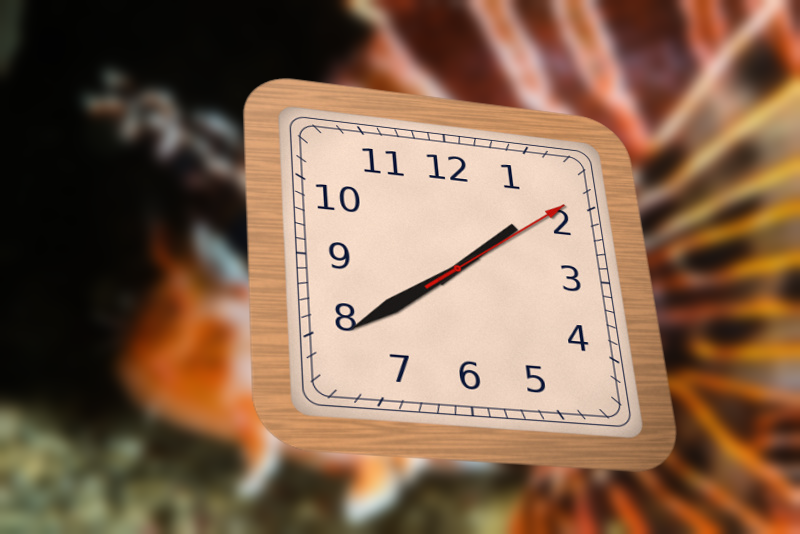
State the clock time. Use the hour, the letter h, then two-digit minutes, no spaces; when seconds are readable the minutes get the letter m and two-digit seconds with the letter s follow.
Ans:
1h39m09s
